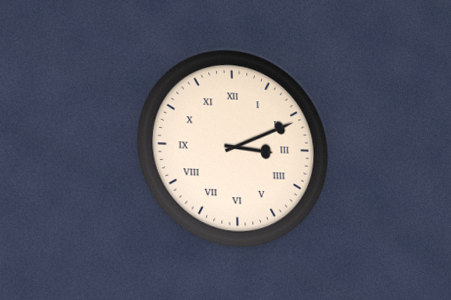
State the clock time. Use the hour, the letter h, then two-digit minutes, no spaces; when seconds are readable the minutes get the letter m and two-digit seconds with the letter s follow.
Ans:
3h11
